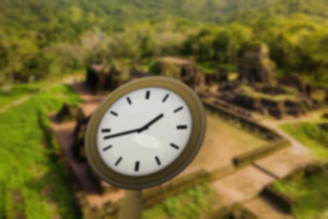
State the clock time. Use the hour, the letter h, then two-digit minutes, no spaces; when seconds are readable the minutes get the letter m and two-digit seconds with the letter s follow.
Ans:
1h43
